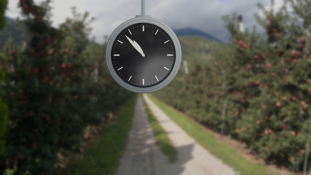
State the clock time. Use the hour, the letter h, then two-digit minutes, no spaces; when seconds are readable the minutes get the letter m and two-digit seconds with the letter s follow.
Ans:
10h53
